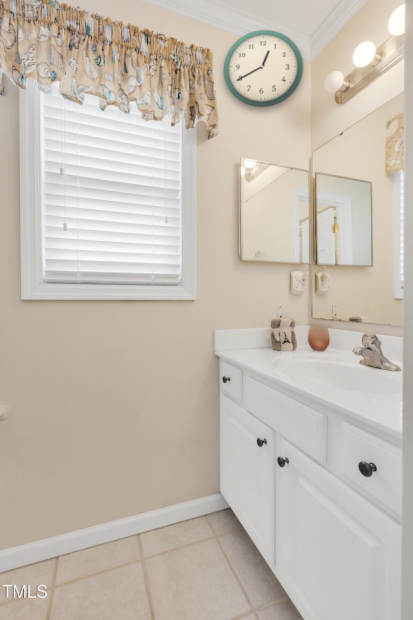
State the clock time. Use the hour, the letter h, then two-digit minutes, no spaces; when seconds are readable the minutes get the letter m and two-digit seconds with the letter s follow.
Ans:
12h40
